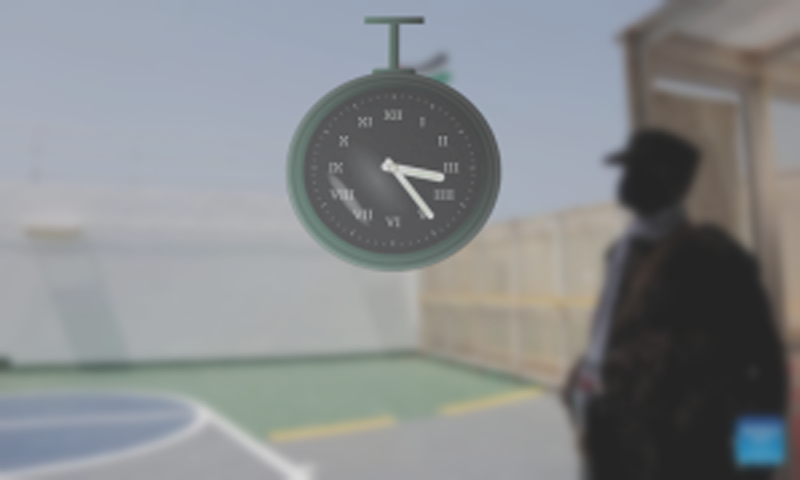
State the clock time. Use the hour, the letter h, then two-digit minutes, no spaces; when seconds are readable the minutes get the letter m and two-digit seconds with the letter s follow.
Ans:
3h24
